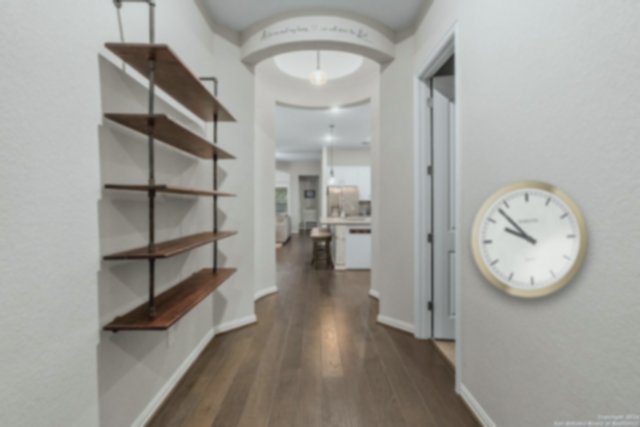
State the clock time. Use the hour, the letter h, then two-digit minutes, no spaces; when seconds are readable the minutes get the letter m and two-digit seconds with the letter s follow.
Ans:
9h53
